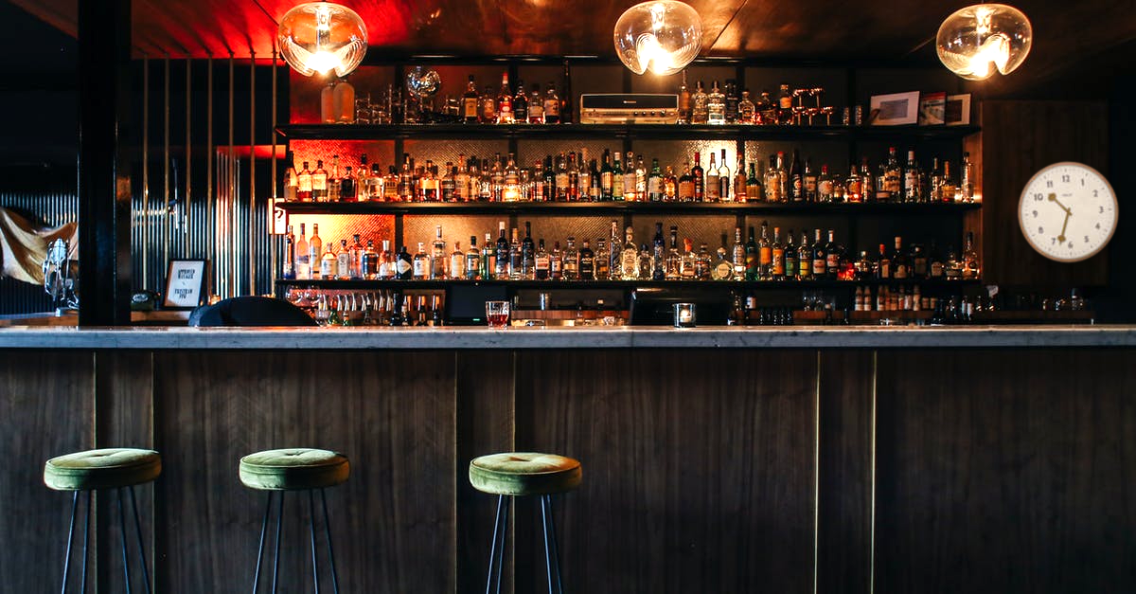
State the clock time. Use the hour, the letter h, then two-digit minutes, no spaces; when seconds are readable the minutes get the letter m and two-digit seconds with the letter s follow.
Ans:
10h33
